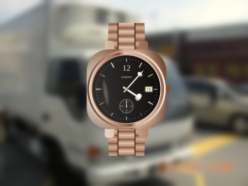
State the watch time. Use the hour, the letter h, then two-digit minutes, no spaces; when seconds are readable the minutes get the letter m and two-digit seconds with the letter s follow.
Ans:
4h07
